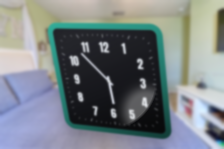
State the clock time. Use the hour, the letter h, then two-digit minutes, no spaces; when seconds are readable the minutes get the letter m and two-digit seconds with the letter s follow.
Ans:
5h53
